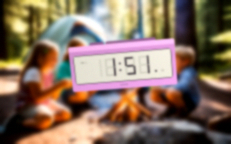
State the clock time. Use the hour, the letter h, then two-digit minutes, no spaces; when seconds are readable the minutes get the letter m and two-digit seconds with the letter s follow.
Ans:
1h51
